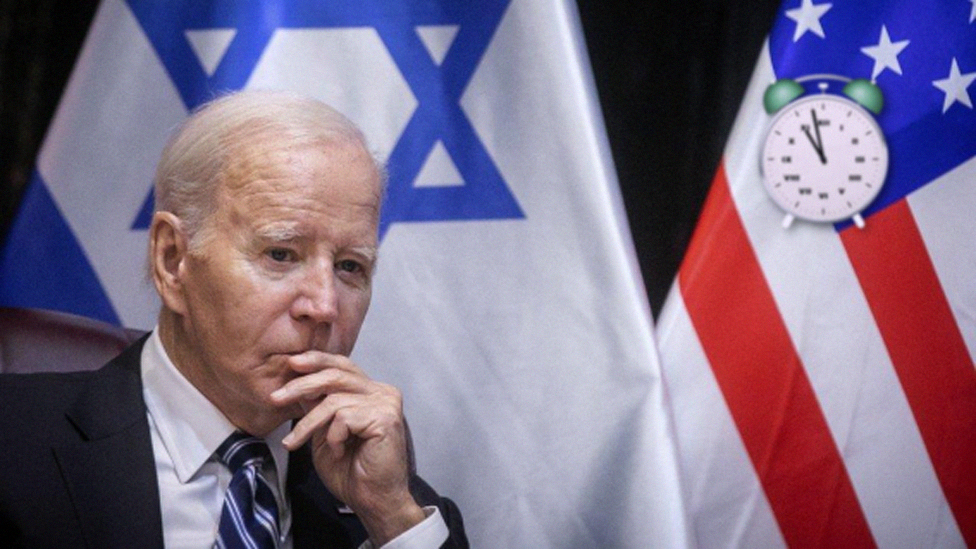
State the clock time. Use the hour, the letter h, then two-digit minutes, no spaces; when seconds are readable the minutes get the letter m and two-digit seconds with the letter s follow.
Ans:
10h58
